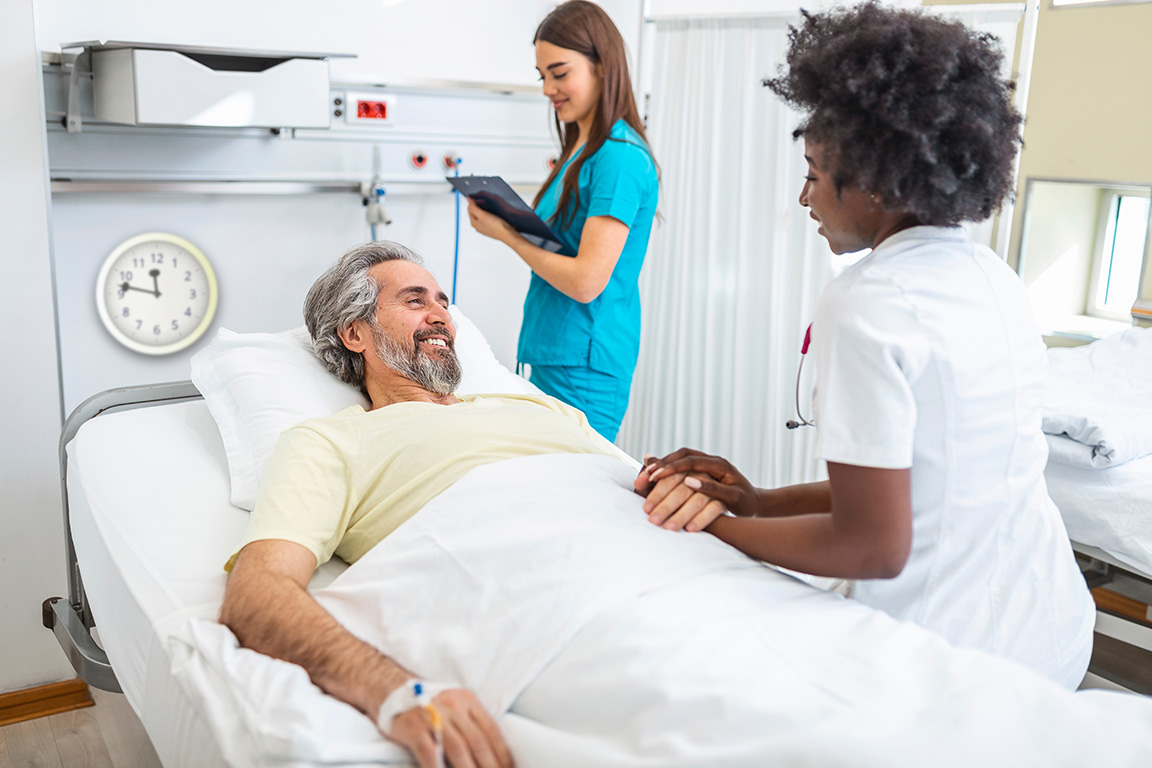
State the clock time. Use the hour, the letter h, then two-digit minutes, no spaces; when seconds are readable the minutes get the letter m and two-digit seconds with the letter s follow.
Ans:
11h47
